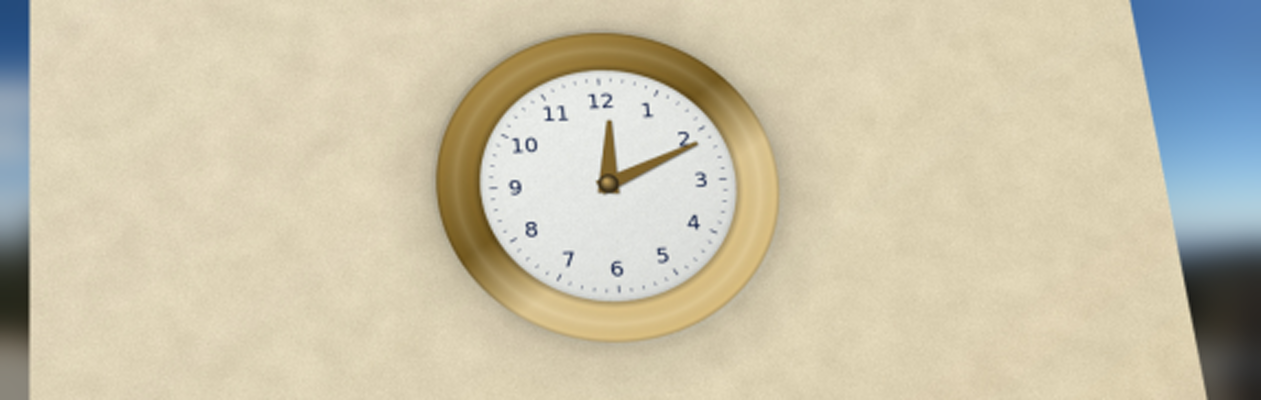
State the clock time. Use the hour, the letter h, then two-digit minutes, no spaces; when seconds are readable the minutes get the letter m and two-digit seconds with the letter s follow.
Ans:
12h11
